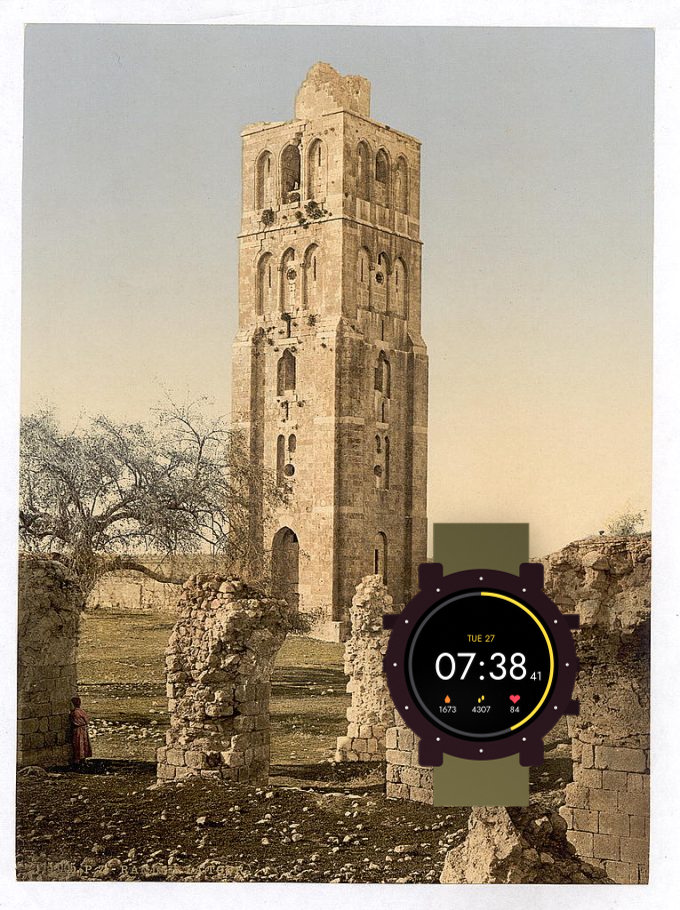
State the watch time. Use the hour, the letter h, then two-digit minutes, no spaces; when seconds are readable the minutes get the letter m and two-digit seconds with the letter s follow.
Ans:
7h38m41s
